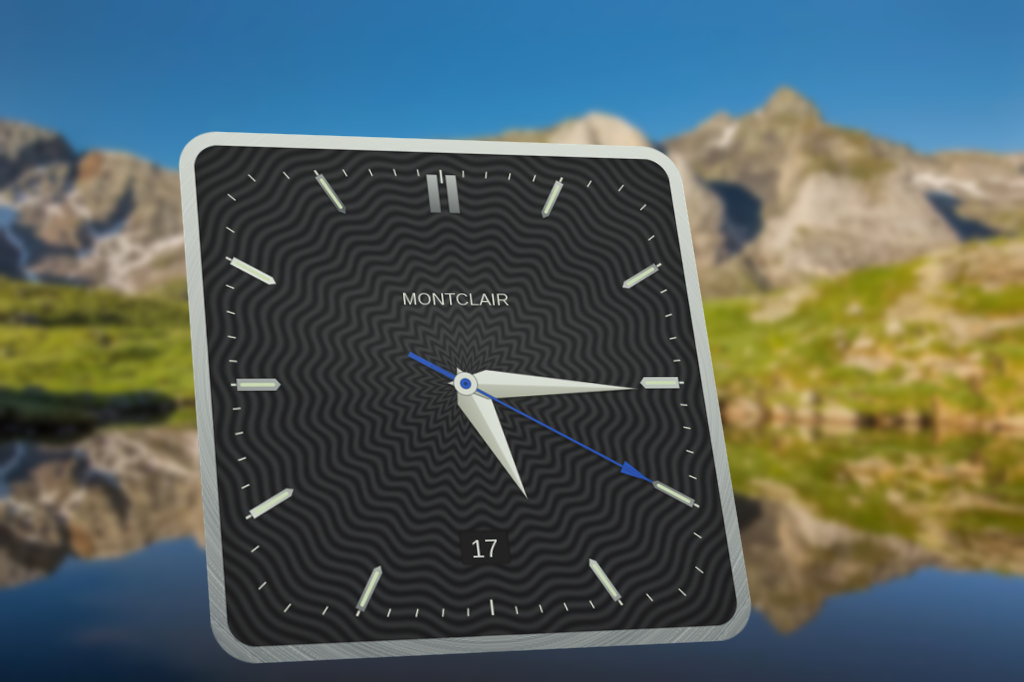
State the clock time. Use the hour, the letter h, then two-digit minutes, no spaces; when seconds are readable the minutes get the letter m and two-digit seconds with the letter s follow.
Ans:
5h15m20s
